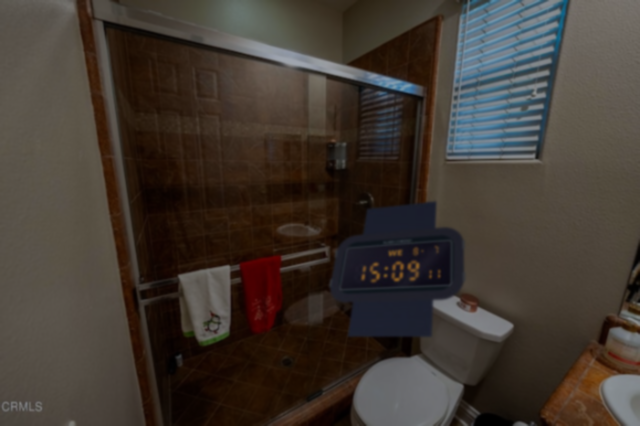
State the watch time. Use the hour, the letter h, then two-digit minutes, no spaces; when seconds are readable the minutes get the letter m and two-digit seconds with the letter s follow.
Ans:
15h09
